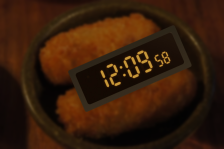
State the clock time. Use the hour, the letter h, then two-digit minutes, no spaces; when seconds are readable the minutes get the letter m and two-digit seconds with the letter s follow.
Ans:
12h09m58s
